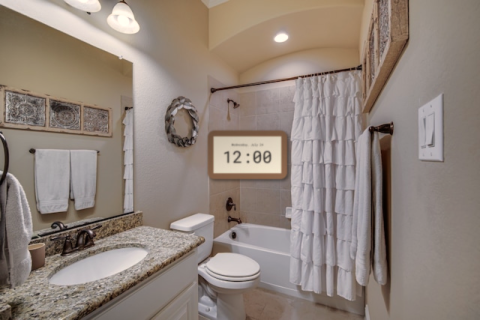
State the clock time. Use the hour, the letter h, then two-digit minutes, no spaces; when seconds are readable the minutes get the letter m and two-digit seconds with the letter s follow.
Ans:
12h00
